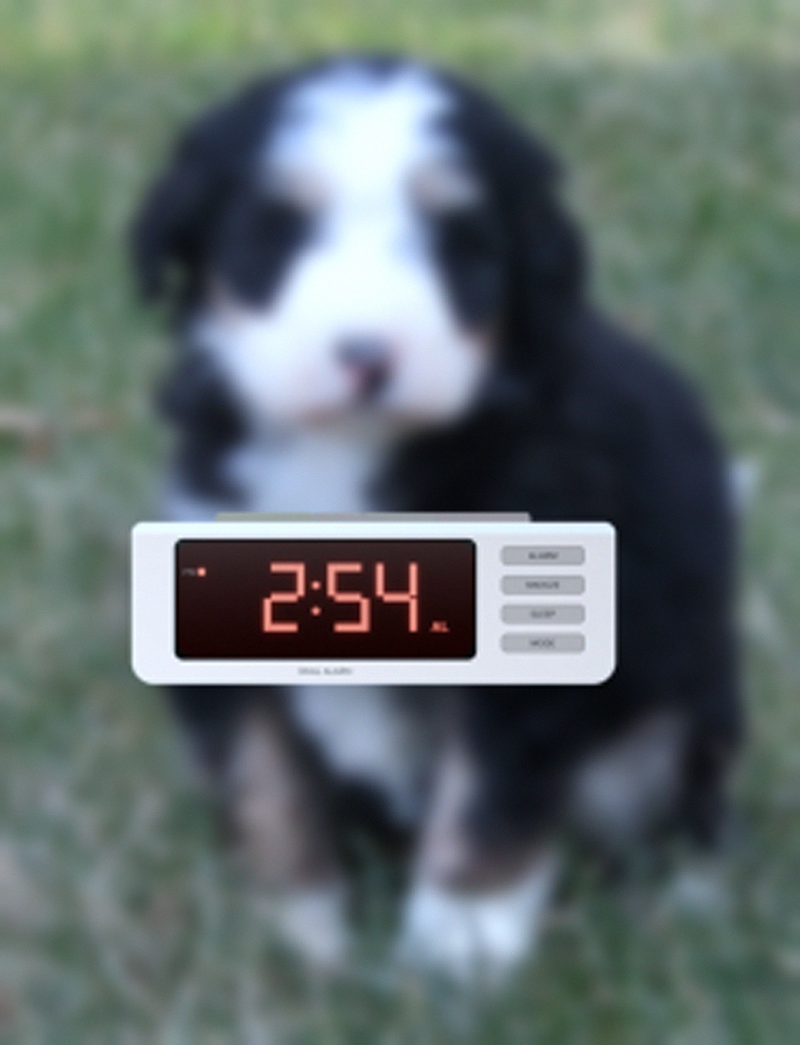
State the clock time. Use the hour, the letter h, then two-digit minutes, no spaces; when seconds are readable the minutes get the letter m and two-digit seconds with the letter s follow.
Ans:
2h54
